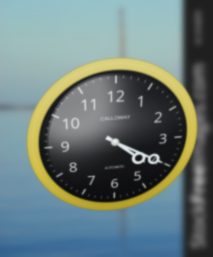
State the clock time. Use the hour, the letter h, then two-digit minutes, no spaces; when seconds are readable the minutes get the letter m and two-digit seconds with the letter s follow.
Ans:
4h20
